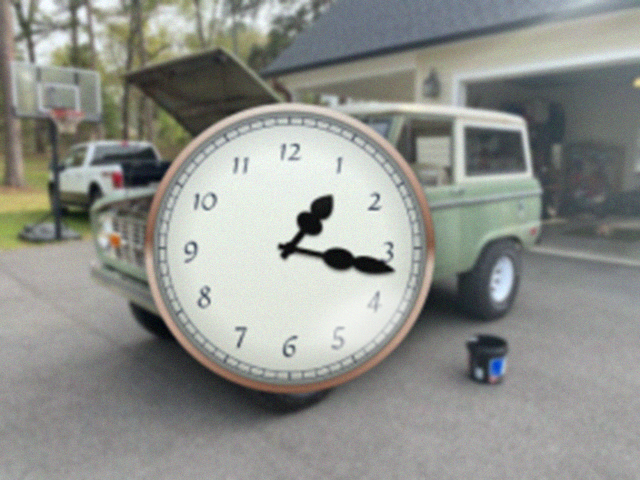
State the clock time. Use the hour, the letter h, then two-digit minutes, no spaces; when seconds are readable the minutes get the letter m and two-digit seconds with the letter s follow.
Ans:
1h17
